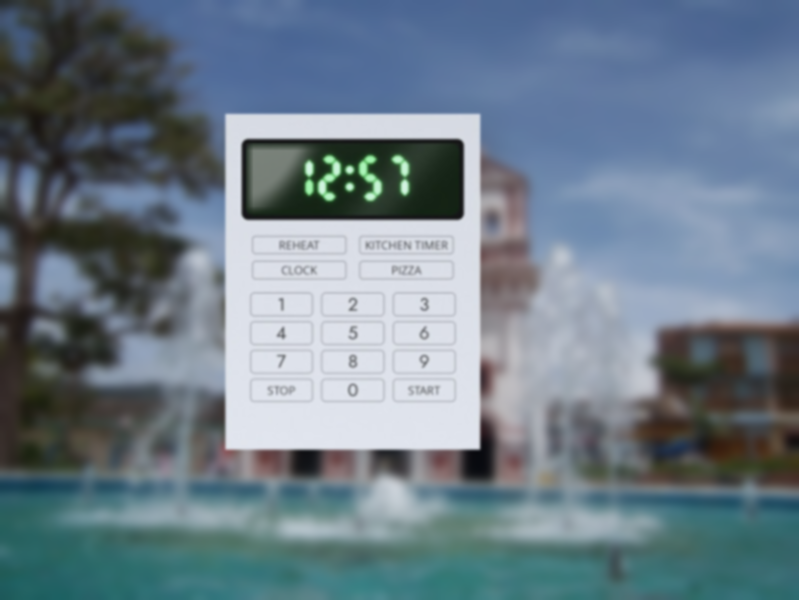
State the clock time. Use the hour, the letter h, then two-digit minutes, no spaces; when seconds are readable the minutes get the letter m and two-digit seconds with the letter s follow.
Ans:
12h57
